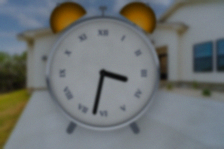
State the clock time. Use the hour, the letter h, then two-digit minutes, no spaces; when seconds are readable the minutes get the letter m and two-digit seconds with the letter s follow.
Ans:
3h32
